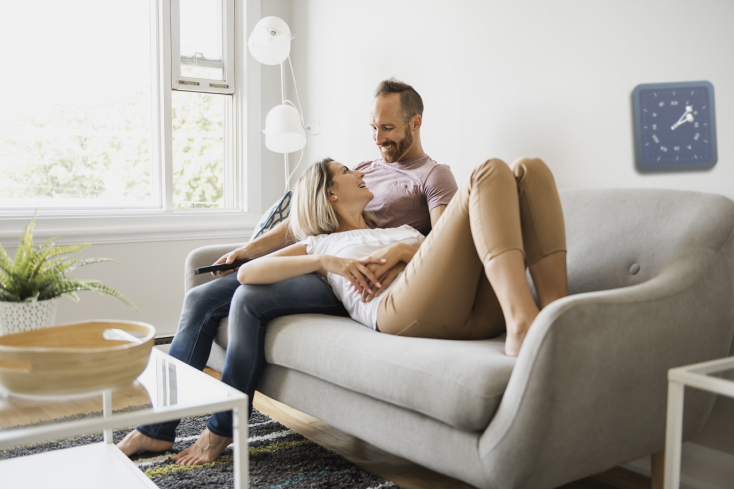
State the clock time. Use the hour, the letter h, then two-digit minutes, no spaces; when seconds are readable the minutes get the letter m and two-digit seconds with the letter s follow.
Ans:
2h07
